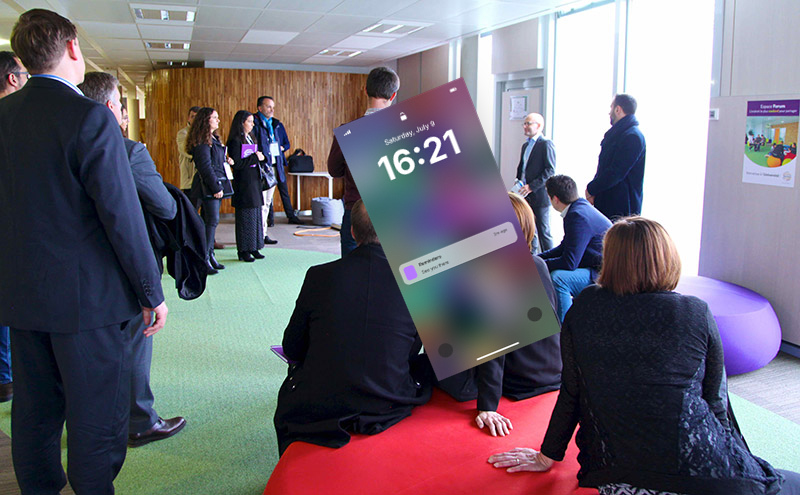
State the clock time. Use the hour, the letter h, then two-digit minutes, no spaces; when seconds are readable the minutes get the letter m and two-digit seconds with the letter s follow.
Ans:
16h21
